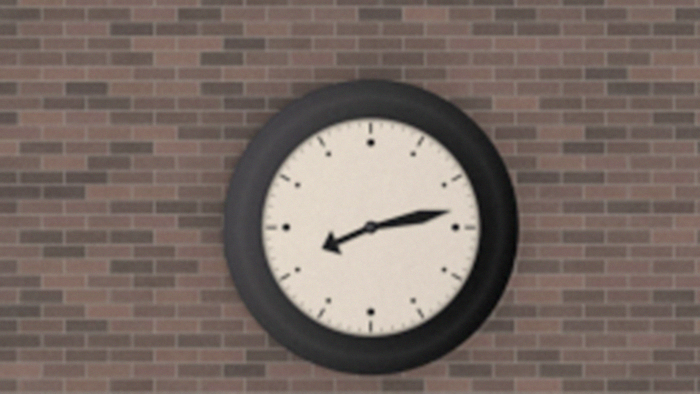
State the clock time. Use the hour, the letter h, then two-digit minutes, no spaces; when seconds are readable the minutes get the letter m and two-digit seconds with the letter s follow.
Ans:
8h13
